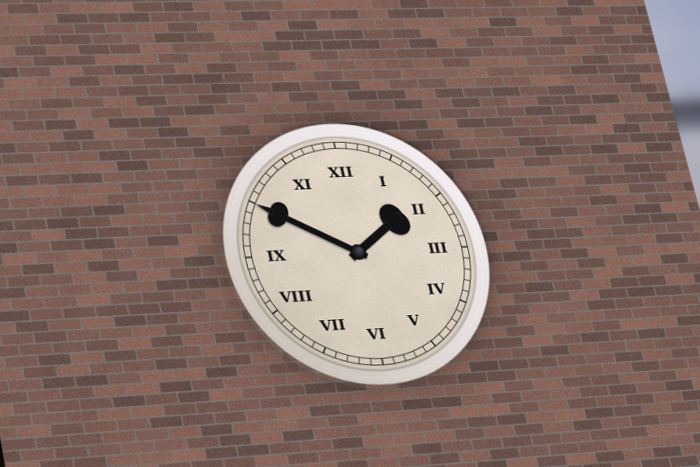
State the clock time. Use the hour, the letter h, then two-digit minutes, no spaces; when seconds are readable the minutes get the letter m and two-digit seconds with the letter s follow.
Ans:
1h50
